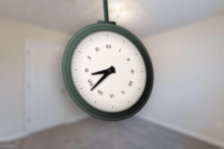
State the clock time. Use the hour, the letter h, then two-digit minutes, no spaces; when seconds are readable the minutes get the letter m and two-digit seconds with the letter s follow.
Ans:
8h38
